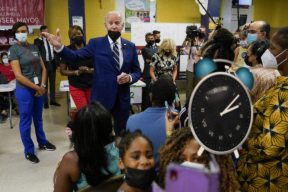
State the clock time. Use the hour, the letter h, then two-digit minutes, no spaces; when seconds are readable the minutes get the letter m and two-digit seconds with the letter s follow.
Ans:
2h07
